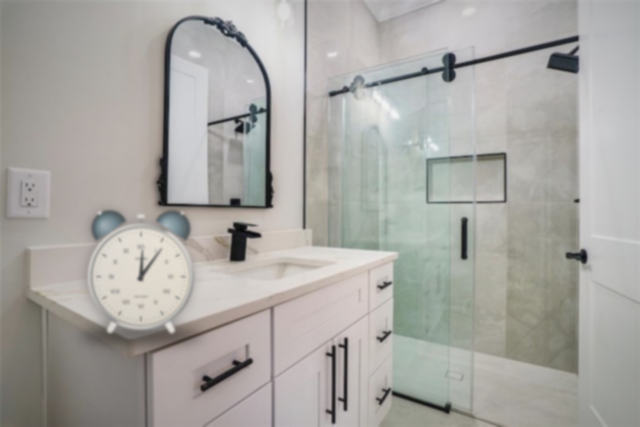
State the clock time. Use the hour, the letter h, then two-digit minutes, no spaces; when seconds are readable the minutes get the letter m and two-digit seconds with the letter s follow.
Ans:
12h06
